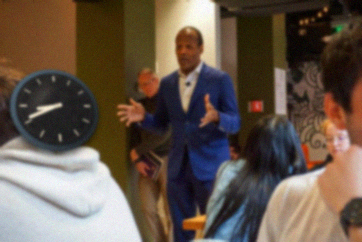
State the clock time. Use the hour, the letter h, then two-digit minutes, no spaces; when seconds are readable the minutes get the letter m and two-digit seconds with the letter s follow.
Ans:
8h41
